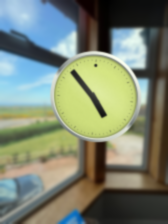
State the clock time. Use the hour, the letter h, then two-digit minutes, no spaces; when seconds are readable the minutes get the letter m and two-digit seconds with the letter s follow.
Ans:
4h53
